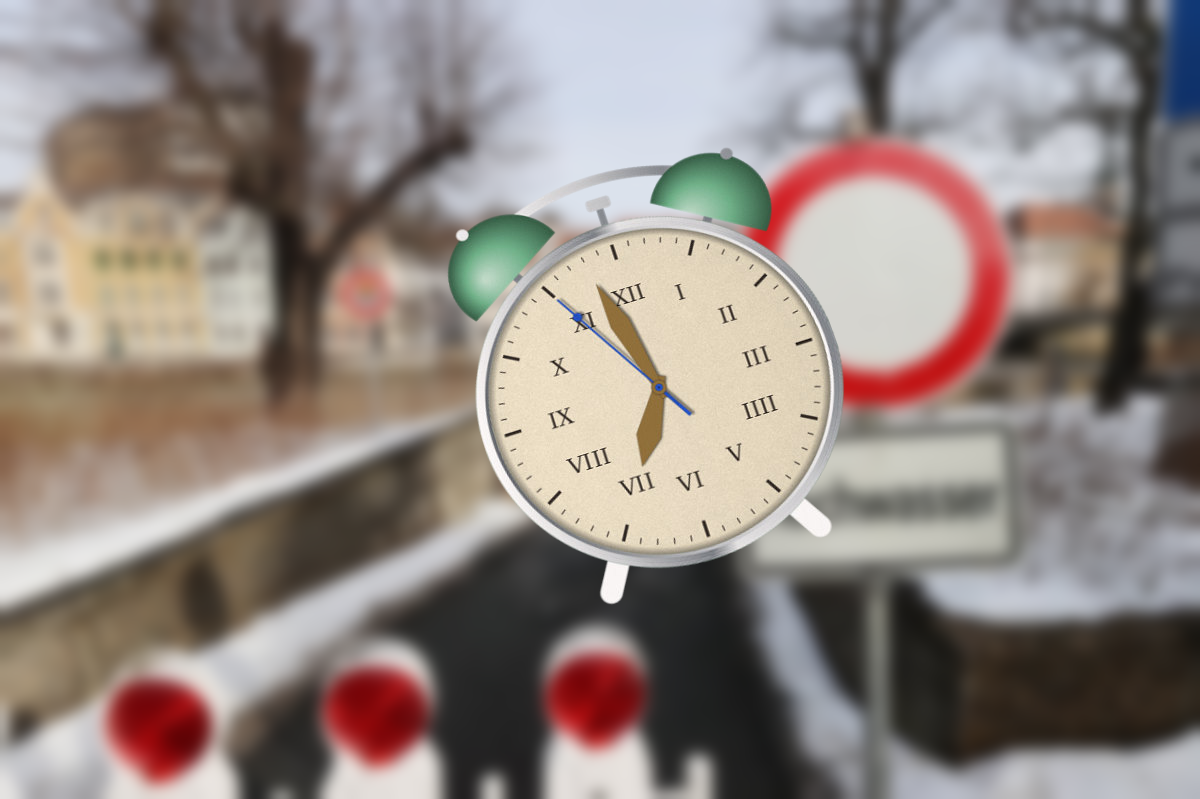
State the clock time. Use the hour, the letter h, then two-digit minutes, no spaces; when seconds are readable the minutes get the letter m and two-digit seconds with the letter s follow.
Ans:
6h57m55s
